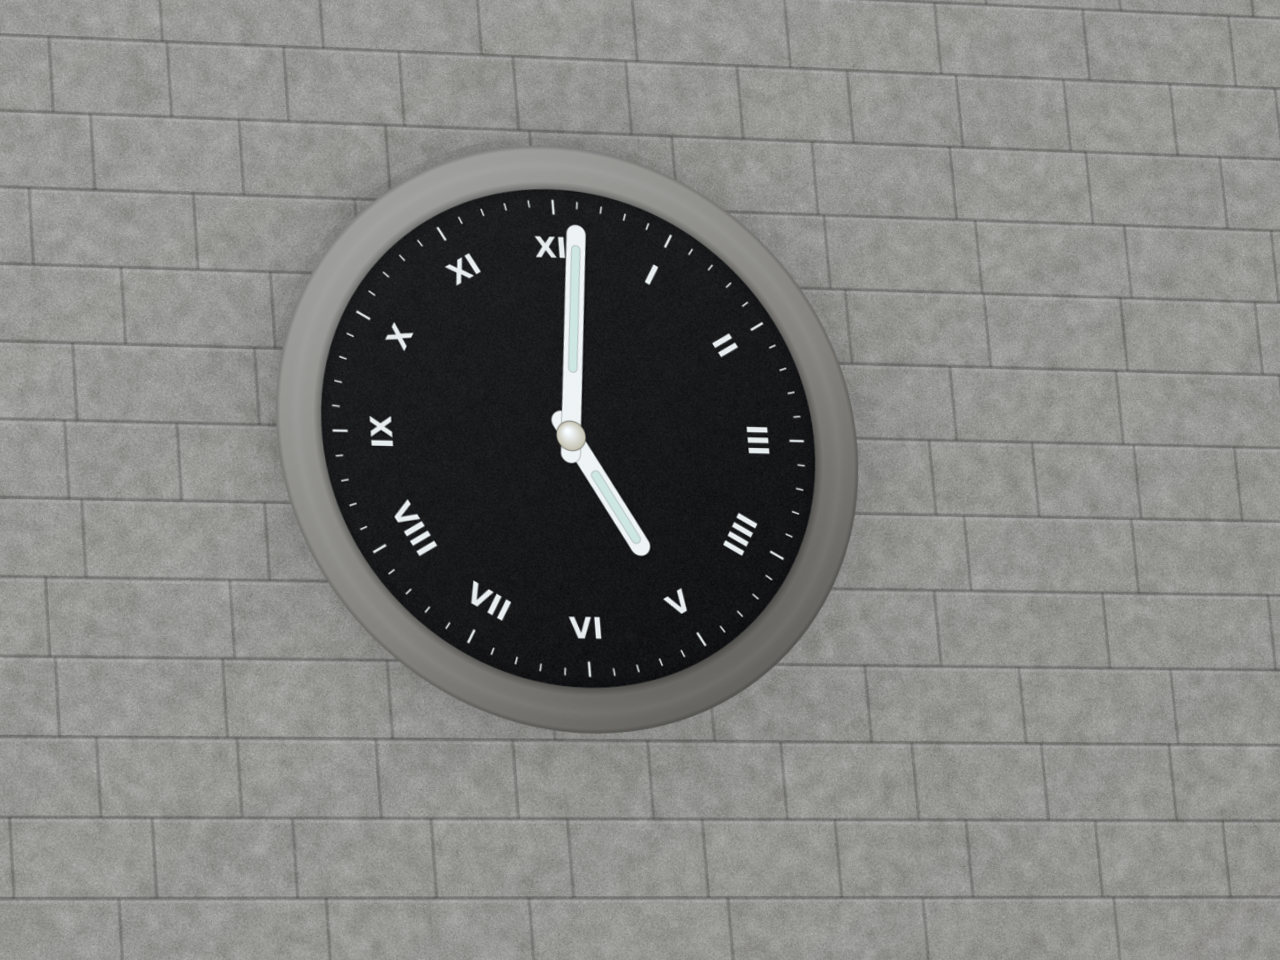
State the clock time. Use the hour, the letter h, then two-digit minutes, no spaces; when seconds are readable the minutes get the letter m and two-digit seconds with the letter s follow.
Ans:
5h01
